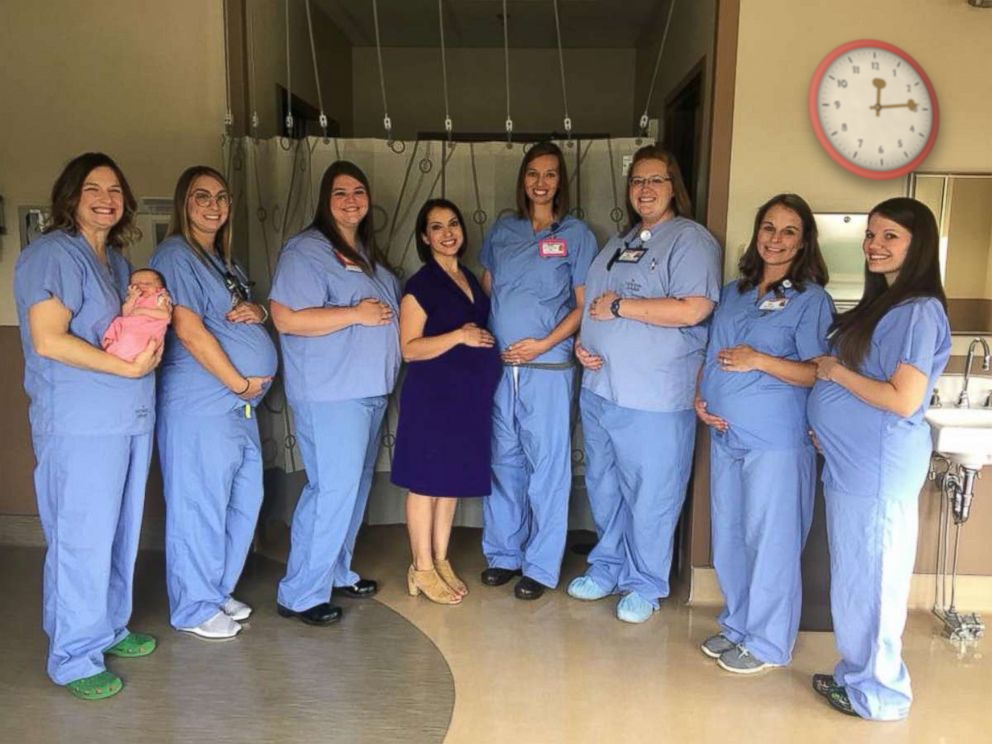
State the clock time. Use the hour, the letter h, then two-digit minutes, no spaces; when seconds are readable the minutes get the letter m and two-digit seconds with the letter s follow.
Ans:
12h14
